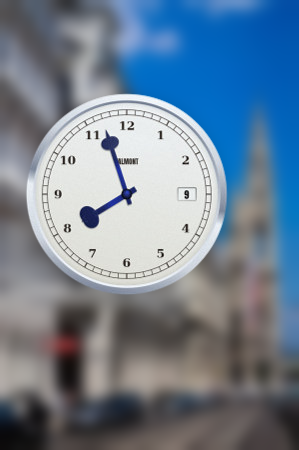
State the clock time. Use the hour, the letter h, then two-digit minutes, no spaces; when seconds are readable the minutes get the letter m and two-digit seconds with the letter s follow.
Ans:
7h57
